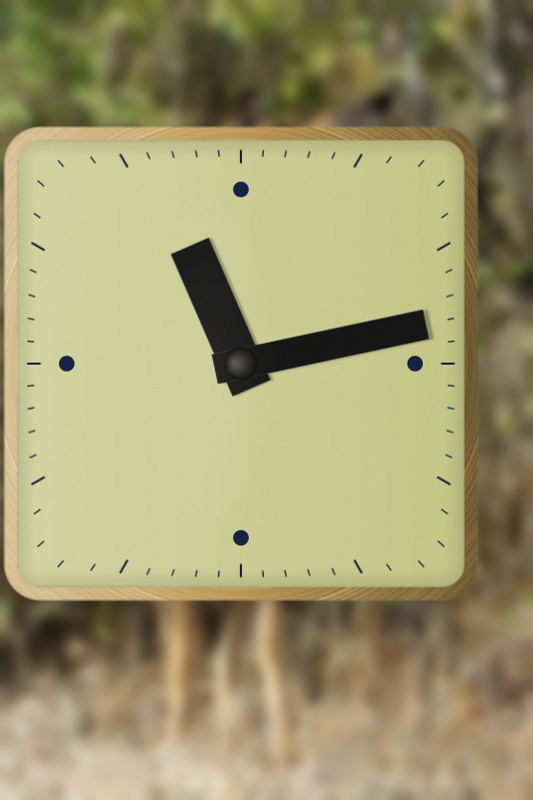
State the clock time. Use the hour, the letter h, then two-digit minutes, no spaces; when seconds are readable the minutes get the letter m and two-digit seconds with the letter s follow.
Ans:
11h13
